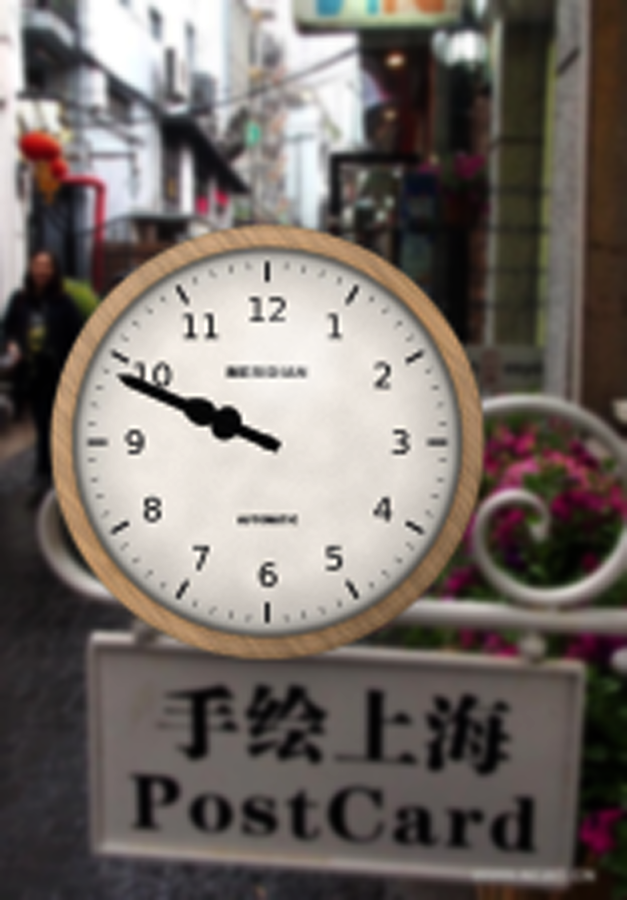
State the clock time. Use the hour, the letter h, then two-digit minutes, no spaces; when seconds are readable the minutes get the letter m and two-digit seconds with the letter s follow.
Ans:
9h49
